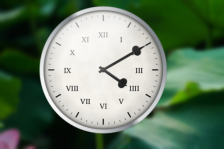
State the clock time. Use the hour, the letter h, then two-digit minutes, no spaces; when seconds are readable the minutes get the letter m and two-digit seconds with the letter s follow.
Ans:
4h10
